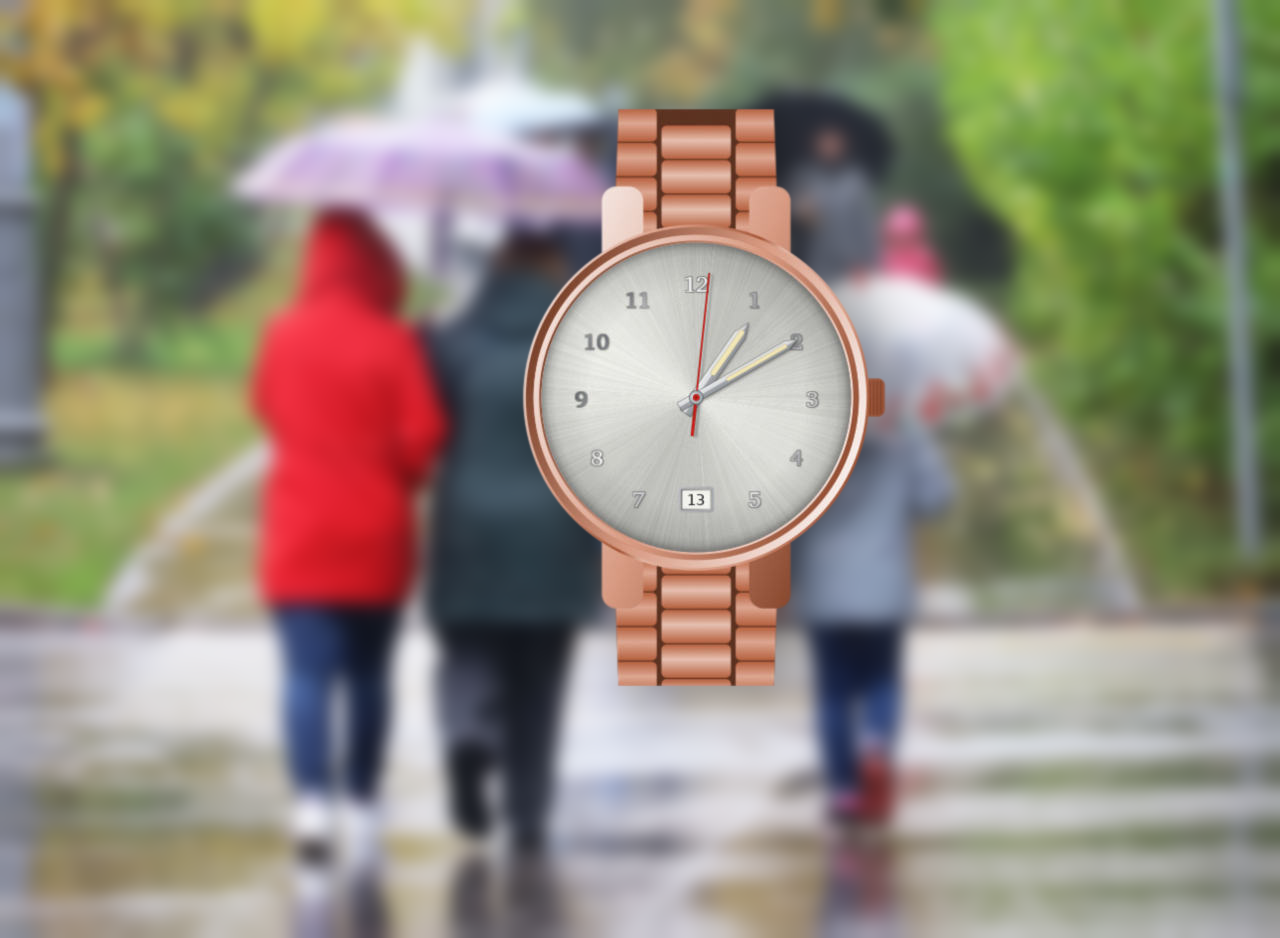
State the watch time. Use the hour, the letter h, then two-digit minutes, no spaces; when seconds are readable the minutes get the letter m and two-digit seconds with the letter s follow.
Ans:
1h10m01s
